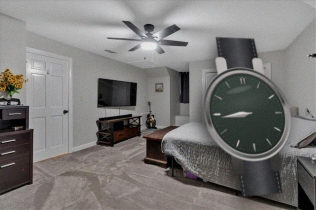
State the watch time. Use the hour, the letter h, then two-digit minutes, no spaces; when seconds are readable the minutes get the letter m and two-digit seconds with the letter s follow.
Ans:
8h44
